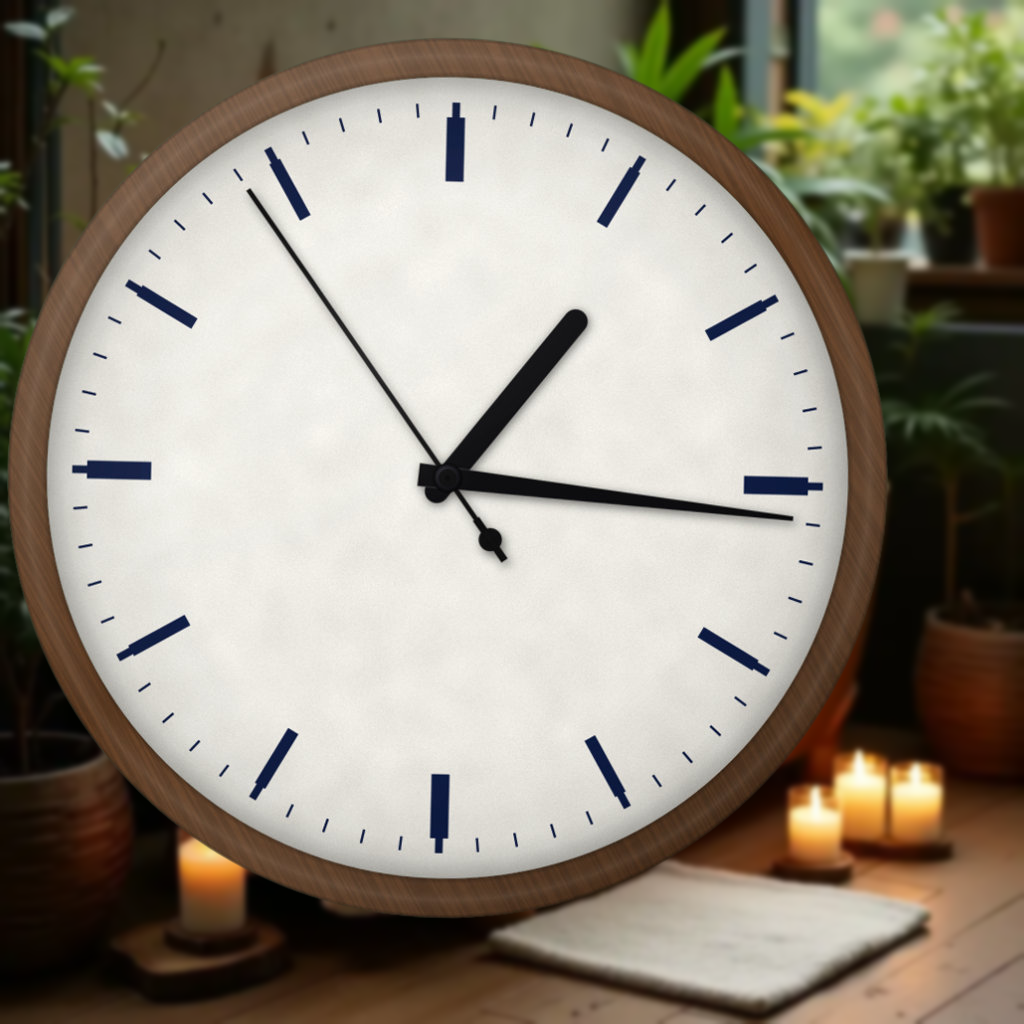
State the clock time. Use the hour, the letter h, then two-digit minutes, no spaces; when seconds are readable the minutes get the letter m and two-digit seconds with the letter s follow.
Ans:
1h15m54s
